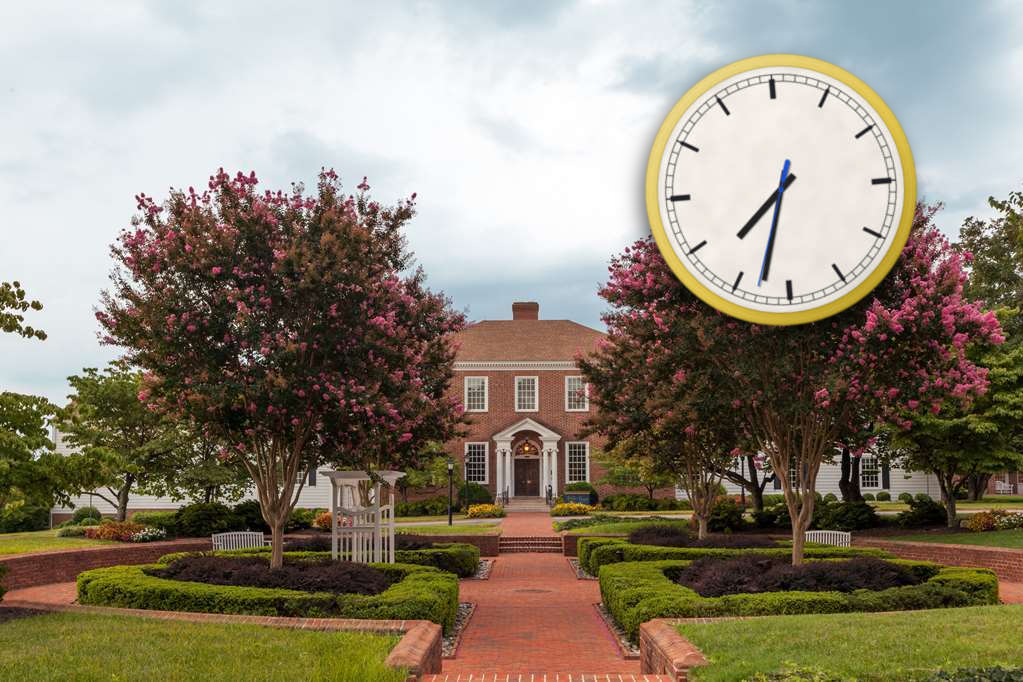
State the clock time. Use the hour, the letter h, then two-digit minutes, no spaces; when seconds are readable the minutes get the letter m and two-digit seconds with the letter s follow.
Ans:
7h32m33s
